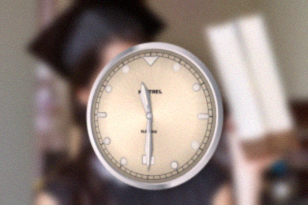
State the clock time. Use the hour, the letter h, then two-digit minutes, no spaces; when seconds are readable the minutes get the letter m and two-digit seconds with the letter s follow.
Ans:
11h30
